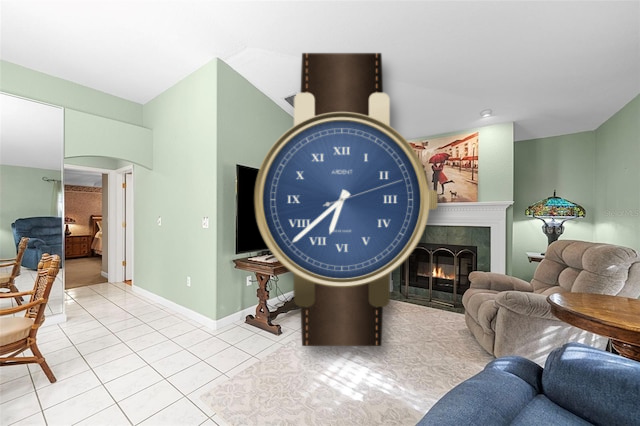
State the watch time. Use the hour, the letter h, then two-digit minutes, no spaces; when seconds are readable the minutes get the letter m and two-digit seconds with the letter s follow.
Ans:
6h38m12s
